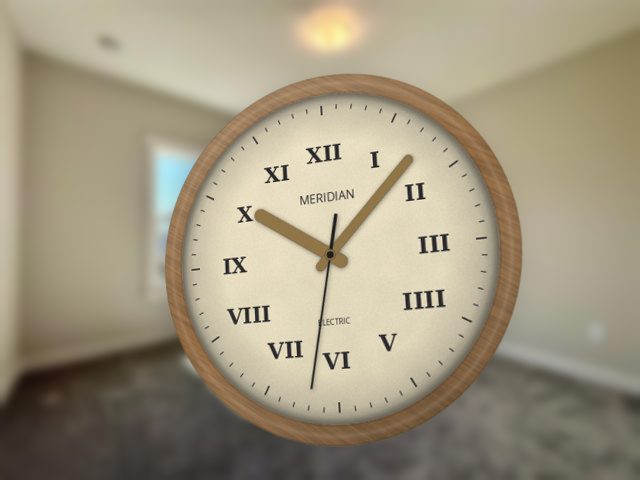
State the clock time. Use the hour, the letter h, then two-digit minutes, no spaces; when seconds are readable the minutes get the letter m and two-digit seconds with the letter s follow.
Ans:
10h07m32s
